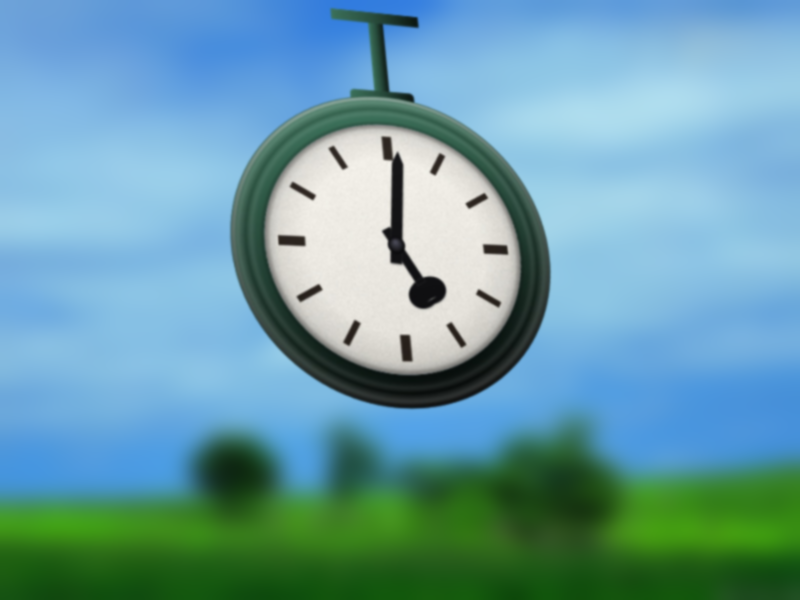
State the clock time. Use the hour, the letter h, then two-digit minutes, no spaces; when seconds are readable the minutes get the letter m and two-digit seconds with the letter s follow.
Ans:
5h01
